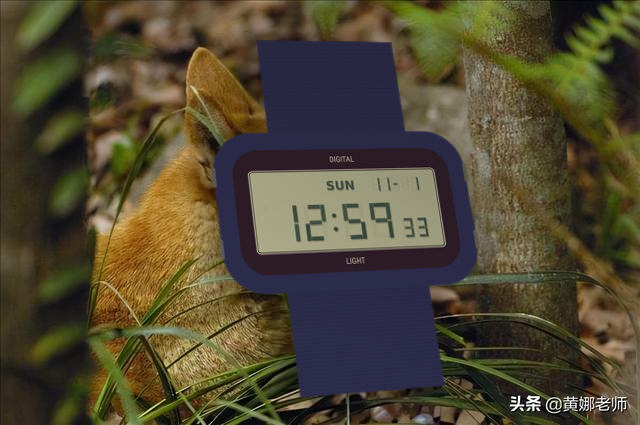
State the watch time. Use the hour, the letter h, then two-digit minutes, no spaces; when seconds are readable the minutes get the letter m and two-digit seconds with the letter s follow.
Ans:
12h59m33s
